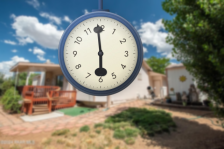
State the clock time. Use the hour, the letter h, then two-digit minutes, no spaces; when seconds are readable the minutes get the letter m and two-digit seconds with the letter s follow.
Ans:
5h59
